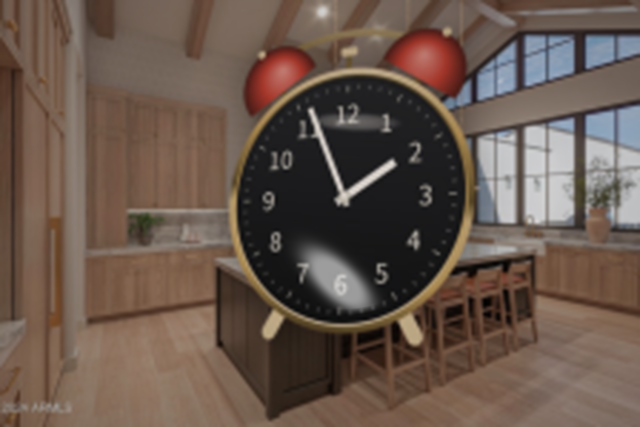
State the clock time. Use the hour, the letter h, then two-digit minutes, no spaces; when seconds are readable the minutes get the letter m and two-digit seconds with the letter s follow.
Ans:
1h56
